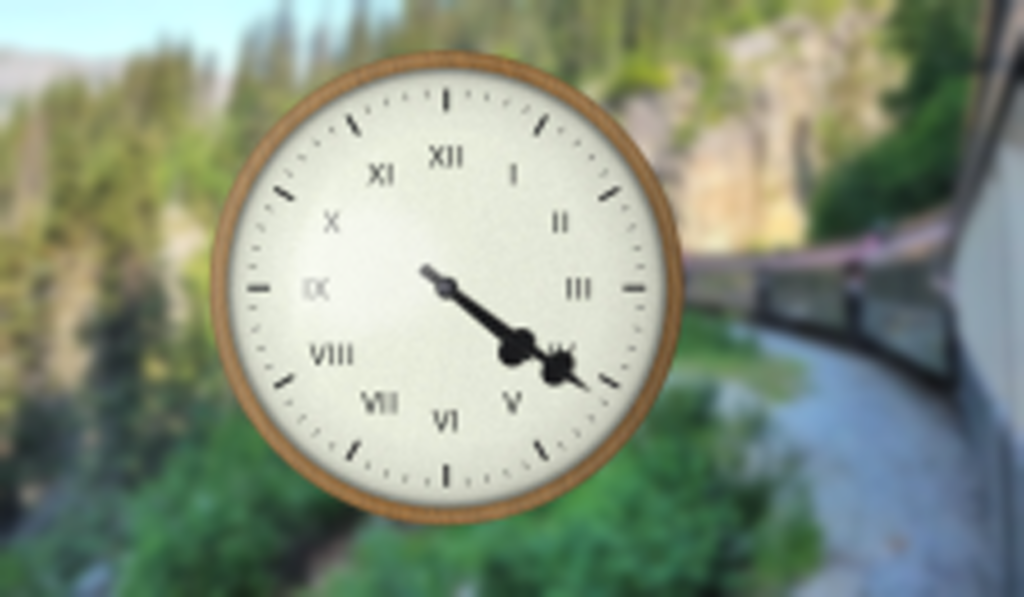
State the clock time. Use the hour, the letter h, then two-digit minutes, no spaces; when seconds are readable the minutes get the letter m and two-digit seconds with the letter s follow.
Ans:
4h21
